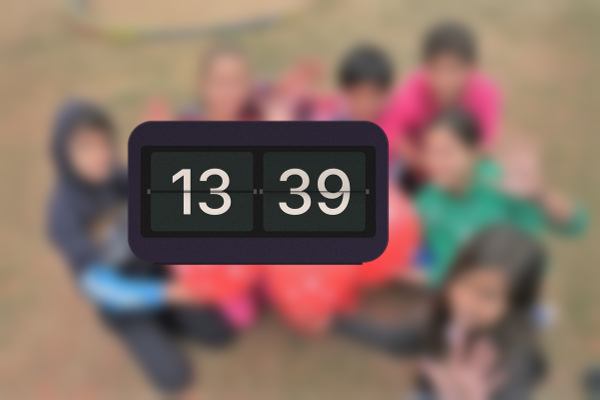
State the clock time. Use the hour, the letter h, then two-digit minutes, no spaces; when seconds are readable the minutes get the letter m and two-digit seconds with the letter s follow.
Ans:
13h39
